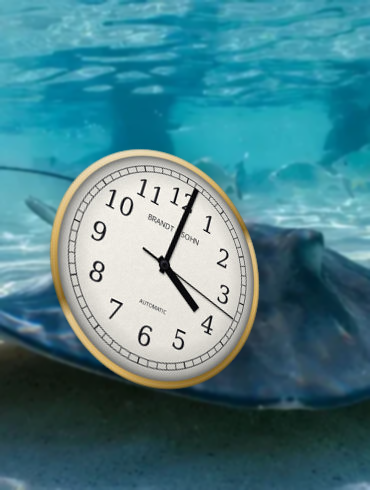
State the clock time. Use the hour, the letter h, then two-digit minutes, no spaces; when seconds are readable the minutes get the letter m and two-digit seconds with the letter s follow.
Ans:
4h01m17s
